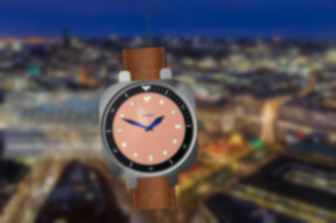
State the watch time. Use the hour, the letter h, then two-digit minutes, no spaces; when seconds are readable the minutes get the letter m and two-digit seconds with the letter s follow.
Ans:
1h49
